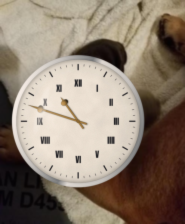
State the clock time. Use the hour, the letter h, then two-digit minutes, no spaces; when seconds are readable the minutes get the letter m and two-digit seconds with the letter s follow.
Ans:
10h48
